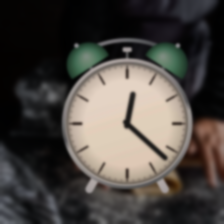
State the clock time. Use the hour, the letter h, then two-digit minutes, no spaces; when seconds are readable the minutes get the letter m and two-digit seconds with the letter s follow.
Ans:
12h22
